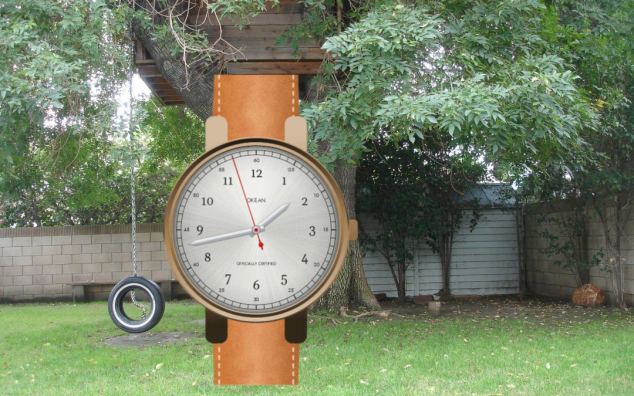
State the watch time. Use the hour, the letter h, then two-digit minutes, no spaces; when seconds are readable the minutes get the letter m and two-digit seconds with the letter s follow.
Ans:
1h42m57s
